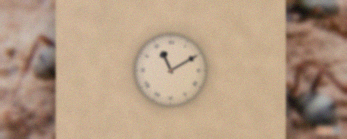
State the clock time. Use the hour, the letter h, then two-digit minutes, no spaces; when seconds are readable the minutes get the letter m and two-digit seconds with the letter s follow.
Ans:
11h10
